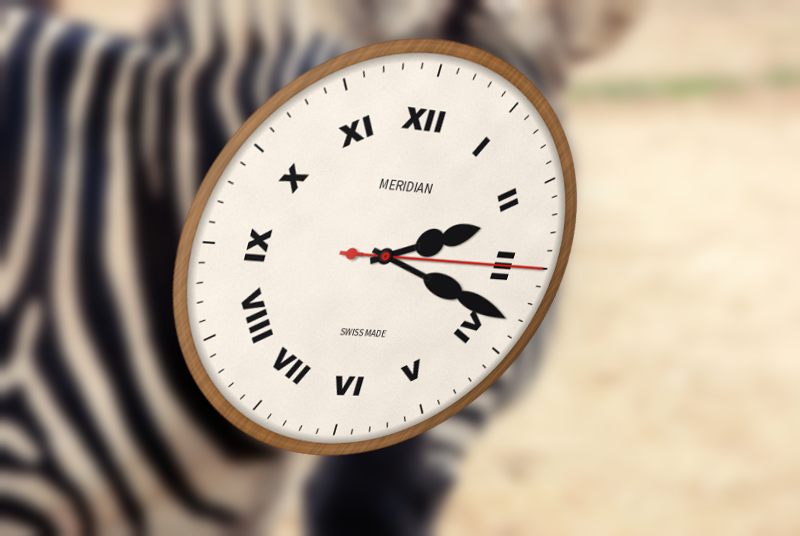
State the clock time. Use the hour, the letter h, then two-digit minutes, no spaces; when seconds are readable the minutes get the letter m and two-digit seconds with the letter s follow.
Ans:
2h18m15s
